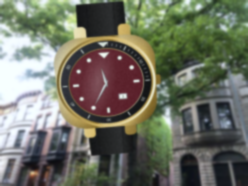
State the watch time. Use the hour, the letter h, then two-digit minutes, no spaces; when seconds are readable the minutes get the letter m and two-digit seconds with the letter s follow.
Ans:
11h35
